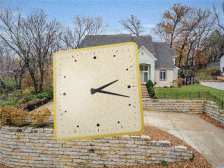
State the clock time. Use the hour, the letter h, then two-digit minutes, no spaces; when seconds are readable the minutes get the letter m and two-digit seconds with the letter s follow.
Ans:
2h18
